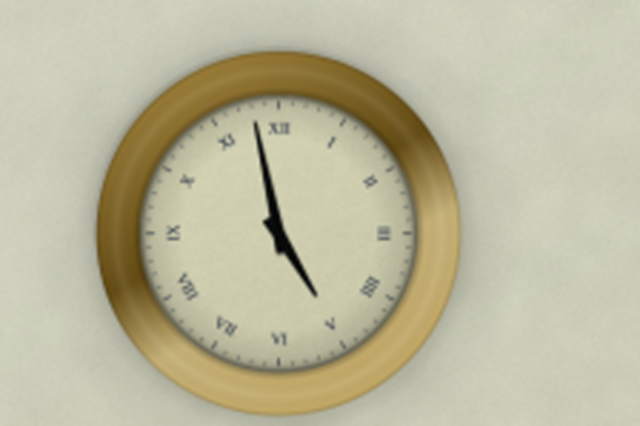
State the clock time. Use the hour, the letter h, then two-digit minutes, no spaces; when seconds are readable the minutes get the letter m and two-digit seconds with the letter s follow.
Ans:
4h58
